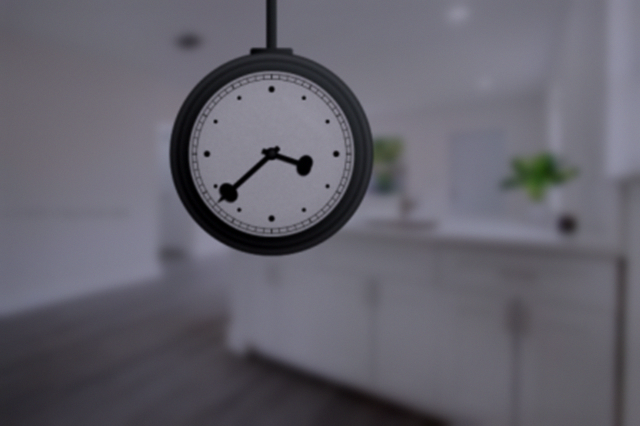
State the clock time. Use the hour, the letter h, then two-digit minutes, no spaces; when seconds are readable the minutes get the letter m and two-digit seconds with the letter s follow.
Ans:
3h38
